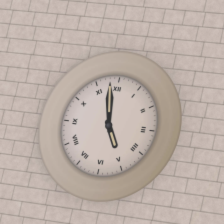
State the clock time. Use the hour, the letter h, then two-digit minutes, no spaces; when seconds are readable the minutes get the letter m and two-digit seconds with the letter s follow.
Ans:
4h58
